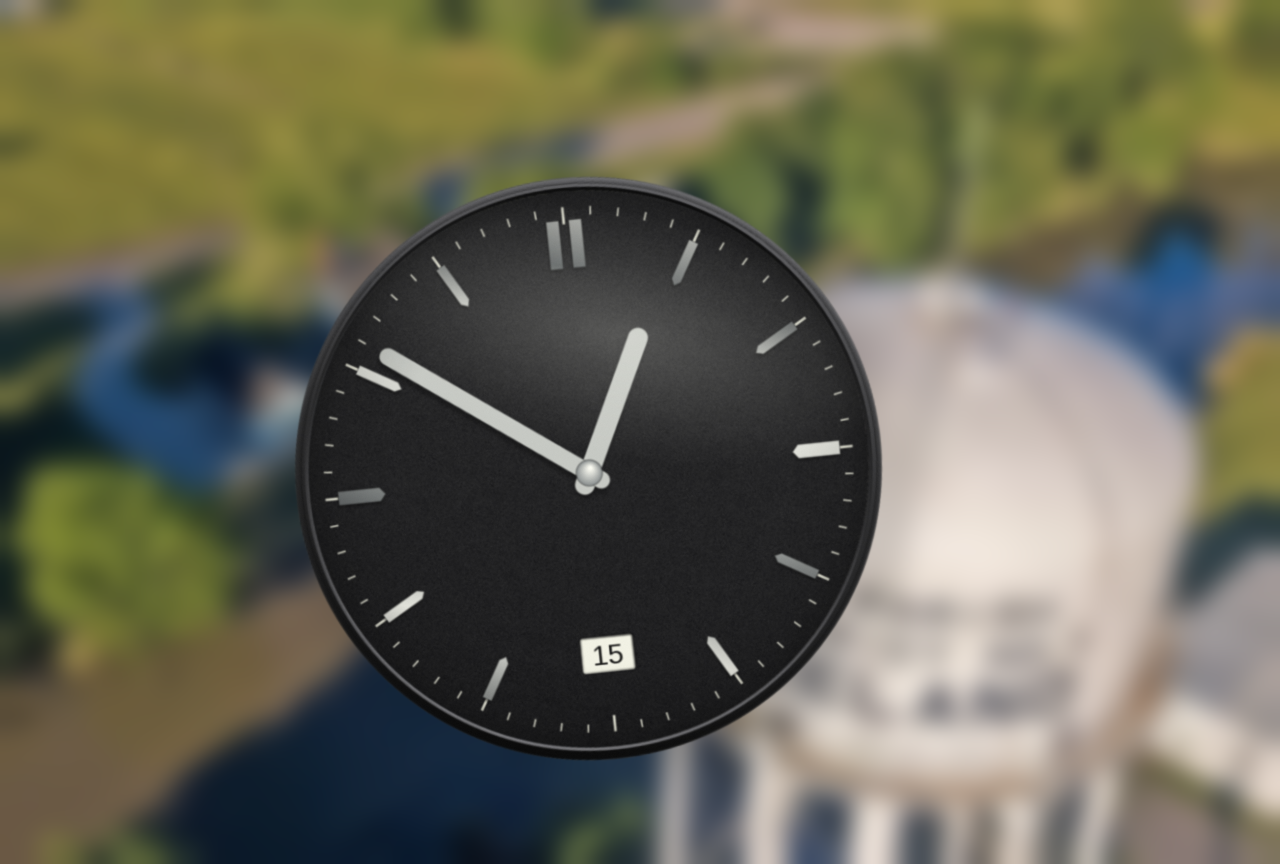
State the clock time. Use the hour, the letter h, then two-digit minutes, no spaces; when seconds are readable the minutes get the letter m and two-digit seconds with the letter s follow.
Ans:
12h51
